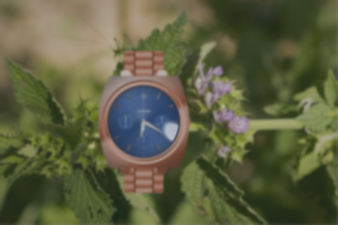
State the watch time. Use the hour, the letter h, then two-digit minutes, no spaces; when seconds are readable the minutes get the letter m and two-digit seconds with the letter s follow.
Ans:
6h20
